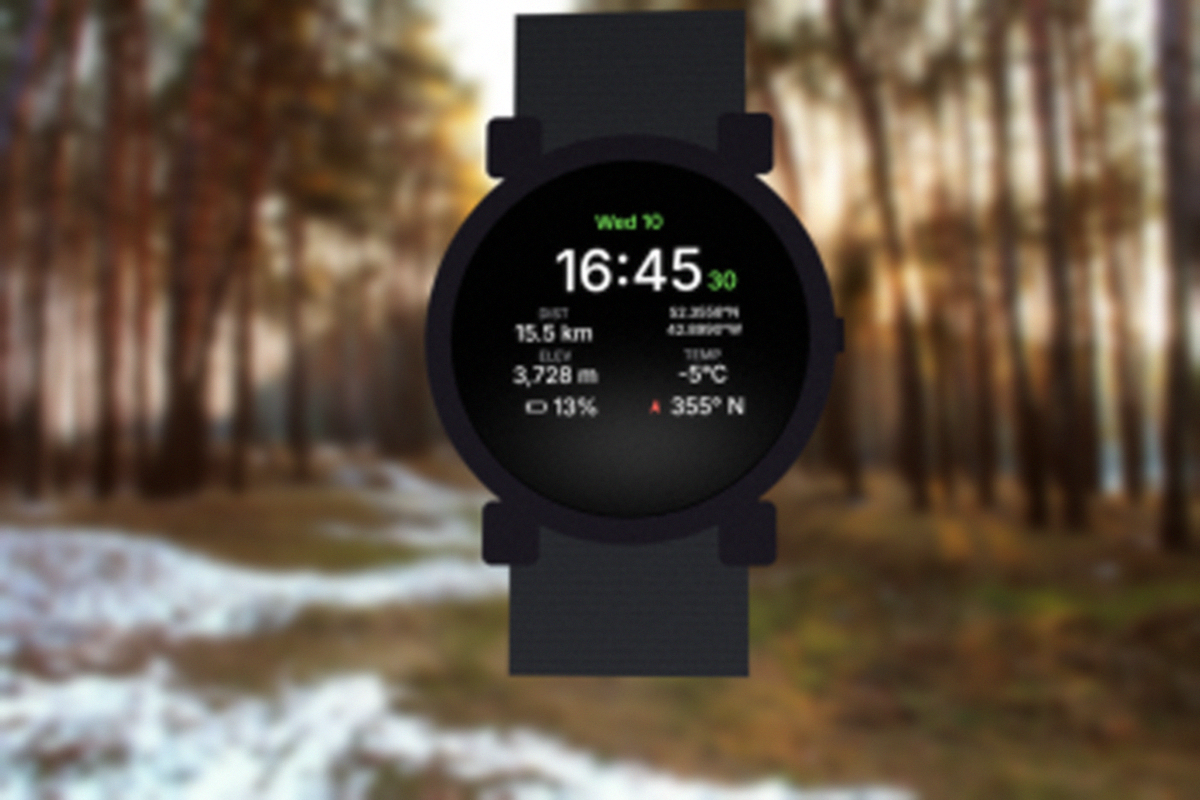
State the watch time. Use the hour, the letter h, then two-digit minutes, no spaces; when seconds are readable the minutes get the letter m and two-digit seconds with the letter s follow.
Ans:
16h45
